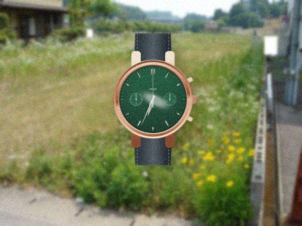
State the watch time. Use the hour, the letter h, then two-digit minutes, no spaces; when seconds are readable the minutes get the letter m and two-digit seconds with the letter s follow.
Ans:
6h34
